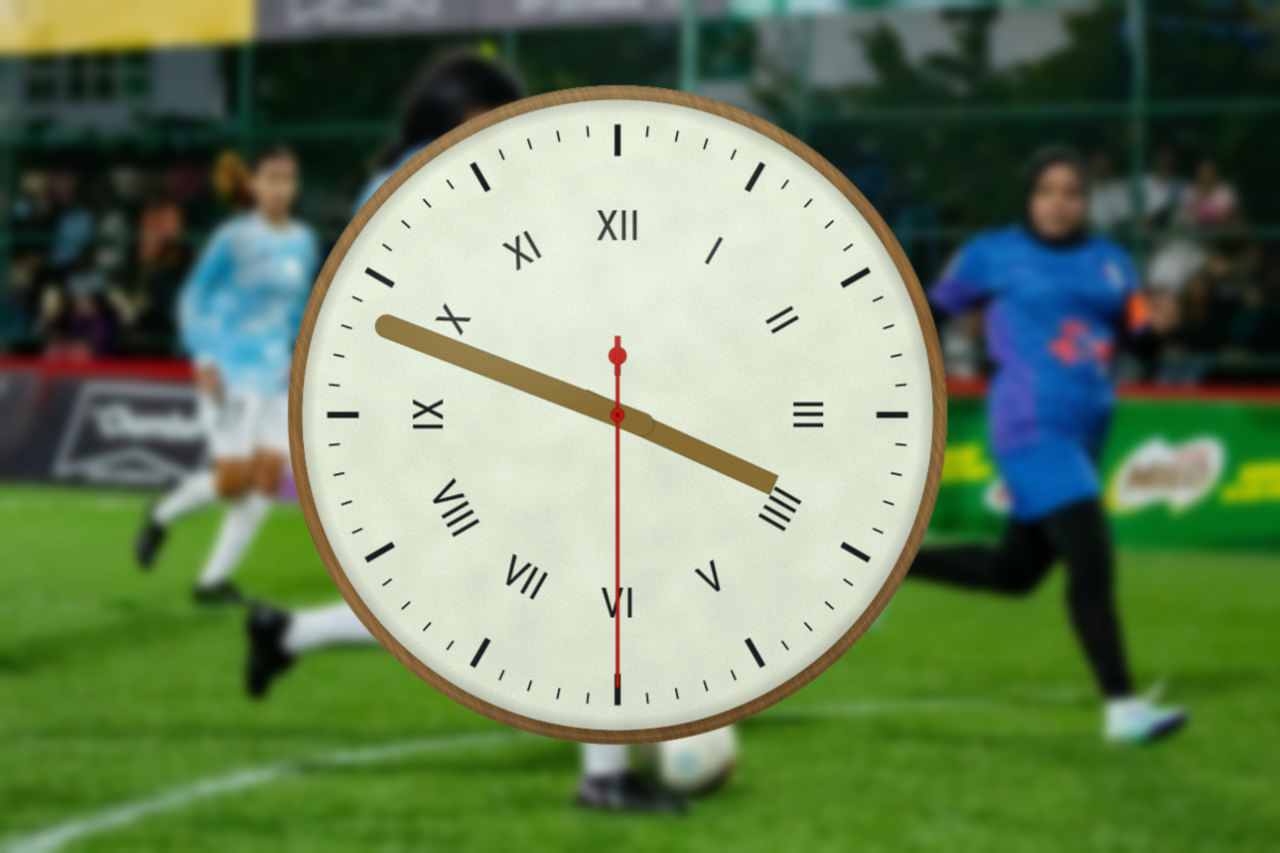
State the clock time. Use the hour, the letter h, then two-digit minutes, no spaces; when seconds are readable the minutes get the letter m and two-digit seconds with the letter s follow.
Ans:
3h48m30s
